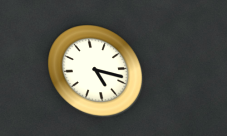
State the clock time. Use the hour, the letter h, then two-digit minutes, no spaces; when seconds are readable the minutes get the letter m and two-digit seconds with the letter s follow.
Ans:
5h18
